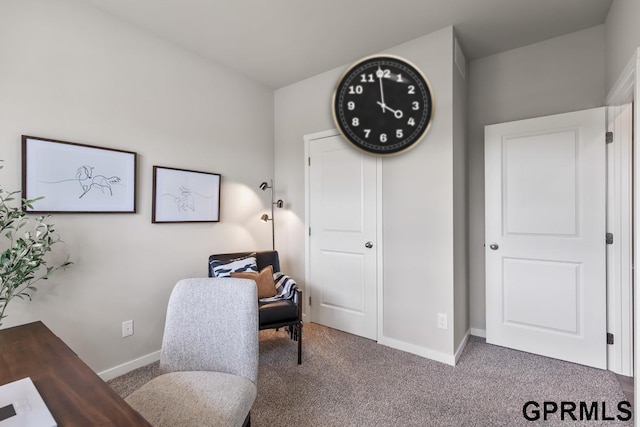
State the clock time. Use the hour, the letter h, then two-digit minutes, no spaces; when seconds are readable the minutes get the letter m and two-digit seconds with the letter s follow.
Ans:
3h59
